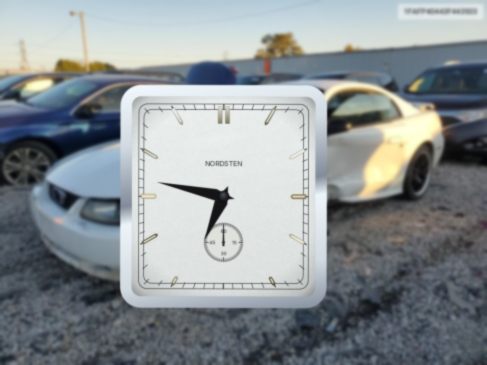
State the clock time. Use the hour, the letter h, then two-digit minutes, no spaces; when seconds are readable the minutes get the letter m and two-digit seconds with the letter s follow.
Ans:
6h47
